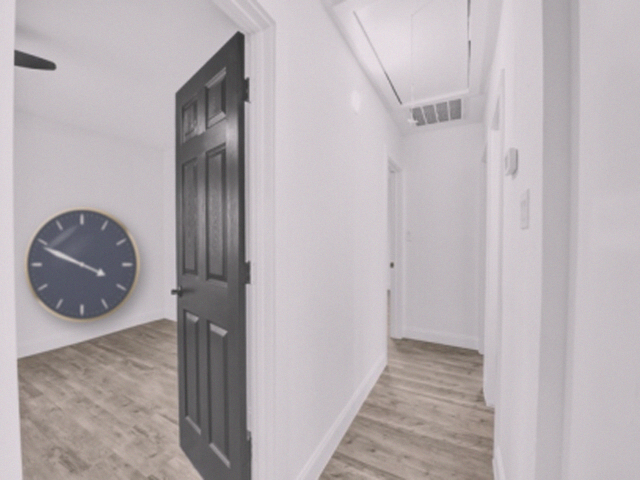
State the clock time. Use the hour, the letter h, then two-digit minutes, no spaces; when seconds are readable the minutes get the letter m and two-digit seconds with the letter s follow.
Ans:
3h49
